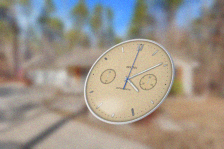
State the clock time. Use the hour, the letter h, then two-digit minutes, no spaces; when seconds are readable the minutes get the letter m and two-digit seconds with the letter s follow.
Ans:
4h09
